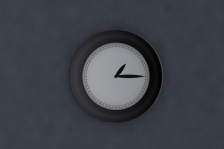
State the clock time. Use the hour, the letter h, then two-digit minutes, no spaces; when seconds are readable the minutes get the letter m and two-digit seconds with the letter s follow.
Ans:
1h15
